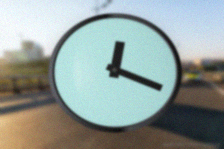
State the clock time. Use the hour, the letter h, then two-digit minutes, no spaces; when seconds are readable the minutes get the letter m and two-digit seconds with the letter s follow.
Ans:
12h19
